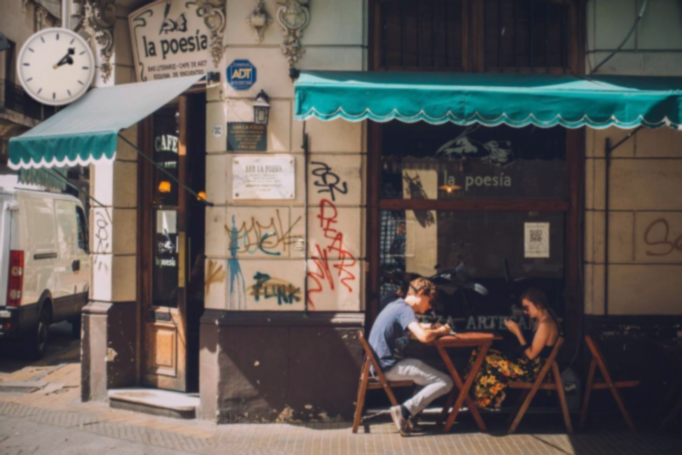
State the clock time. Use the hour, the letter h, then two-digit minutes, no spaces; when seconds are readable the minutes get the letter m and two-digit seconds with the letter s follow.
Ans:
2h07
